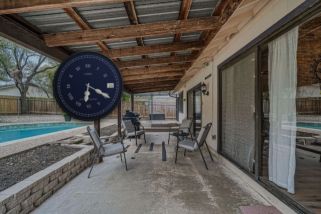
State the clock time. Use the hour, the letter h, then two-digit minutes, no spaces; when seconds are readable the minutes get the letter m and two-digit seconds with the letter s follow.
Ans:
6h20
